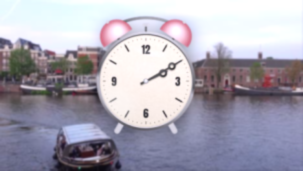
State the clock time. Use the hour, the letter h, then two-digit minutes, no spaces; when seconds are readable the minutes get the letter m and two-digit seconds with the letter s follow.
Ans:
2h10
